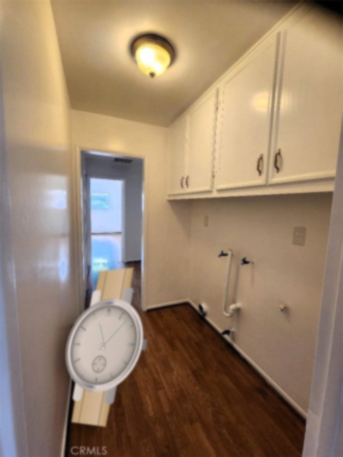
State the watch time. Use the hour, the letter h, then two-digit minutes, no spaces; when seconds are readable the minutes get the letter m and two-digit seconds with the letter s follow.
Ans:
11h07
